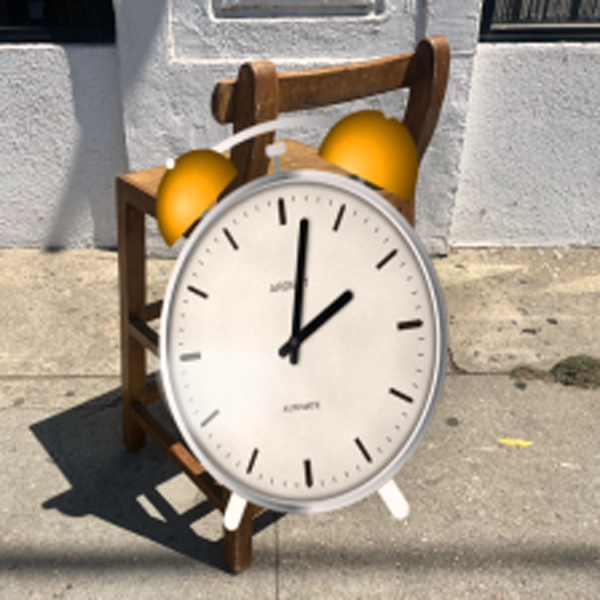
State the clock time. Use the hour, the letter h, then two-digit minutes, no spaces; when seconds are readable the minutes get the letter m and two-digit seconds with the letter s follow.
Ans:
2h02
